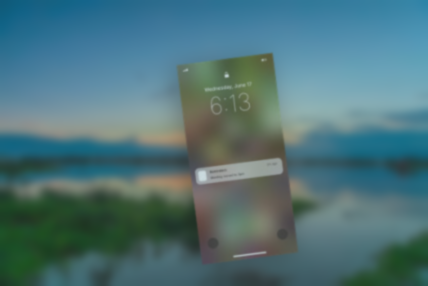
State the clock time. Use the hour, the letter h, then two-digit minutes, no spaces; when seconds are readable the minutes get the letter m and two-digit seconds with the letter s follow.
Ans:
6h13
